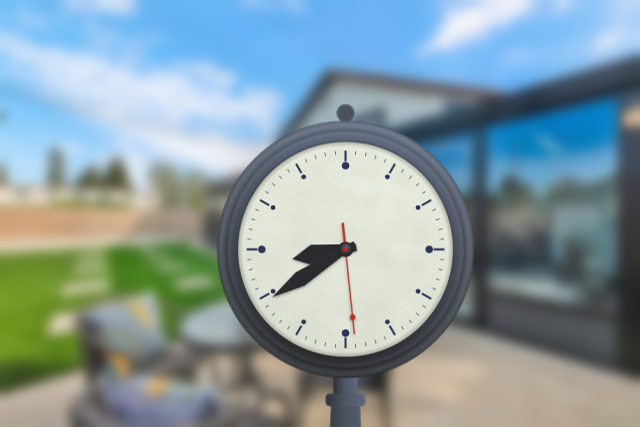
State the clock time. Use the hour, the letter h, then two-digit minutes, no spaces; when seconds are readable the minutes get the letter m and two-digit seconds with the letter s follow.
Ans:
8h39m29s
